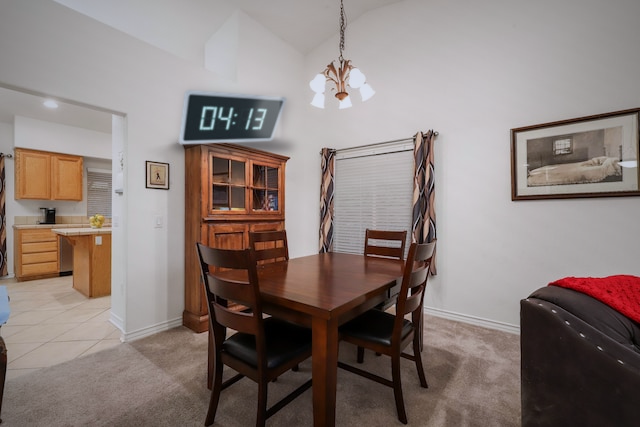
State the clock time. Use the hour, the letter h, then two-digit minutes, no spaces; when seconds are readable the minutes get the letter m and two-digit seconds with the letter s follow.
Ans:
4h13
